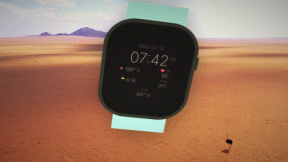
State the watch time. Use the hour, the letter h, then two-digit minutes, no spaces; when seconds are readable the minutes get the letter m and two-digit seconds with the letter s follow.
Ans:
7h42
